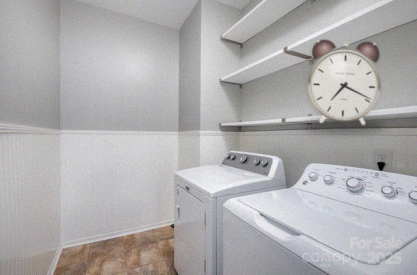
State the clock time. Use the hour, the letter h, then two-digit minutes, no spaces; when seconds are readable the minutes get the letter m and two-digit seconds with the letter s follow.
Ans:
7h19
